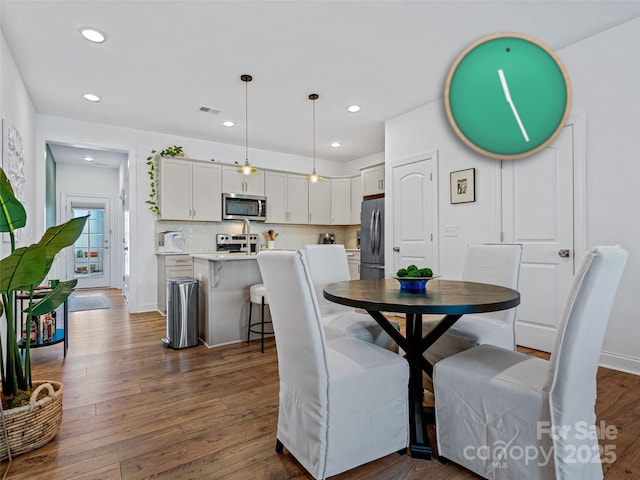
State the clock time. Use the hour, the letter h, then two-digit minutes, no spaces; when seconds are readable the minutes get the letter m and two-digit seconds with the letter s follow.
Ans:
11h26
